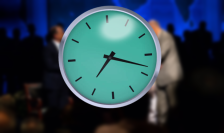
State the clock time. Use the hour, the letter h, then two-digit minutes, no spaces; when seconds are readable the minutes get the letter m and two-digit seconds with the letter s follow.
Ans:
7h18
